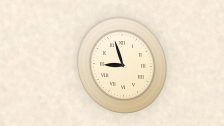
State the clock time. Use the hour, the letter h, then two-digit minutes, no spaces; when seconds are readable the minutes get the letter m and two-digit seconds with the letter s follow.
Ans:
8h57
